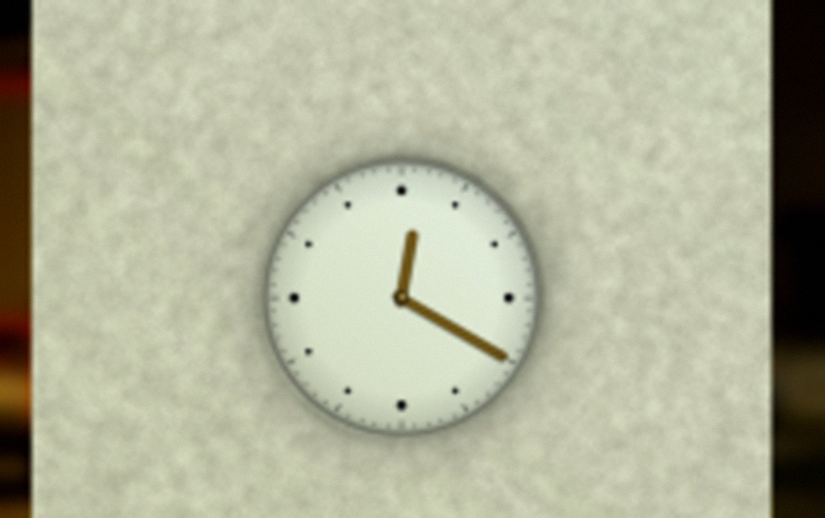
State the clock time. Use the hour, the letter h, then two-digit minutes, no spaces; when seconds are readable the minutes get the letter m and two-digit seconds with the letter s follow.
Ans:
12h20
